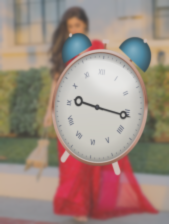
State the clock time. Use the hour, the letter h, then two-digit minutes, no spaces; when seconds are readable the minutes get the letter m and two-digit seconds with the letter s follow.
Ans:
9h16
